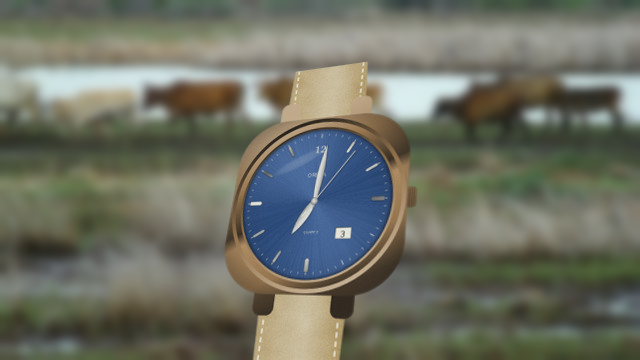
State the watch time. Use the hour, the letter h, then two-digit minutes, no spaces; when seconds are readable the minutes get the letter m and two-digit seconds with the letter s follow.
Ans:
7h01m06s
